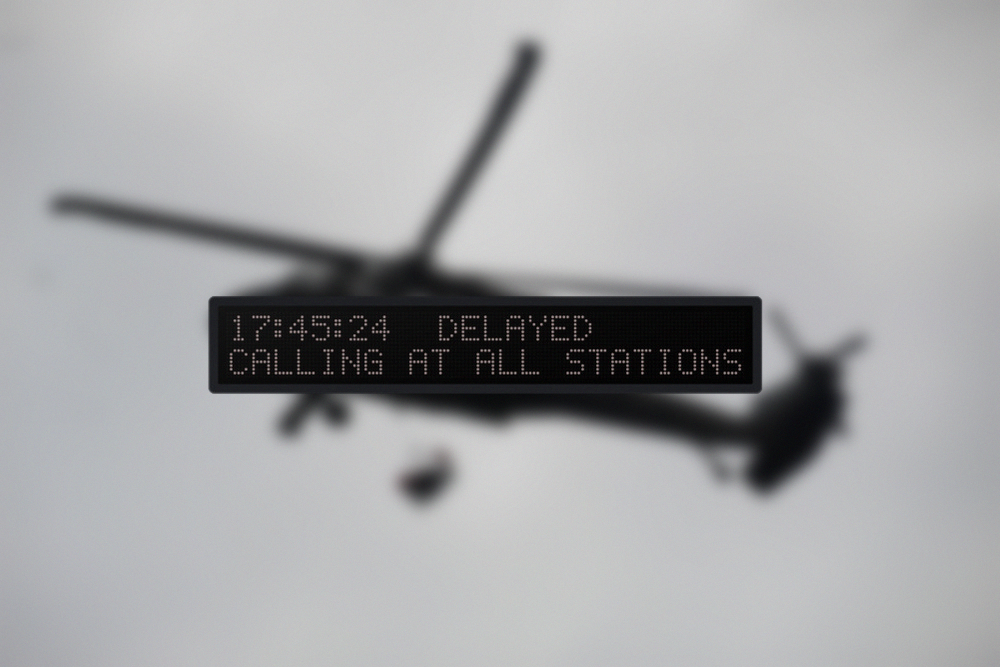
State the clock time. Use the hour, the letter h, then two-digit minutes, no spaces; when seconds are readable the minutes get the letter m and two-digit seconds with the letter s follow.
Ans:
17h45m24s
